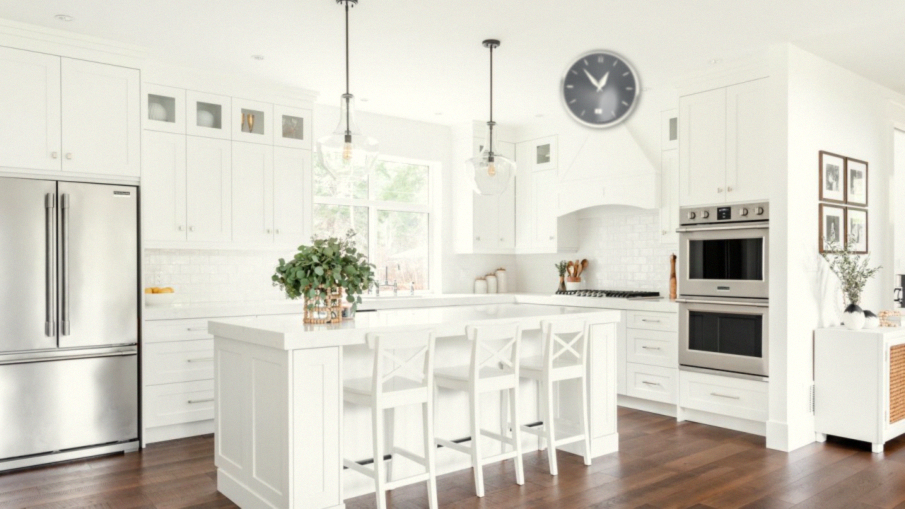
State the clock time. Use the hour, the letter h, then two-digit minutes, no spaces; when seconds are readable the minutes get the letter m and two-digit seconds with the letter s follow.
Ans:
12h53
